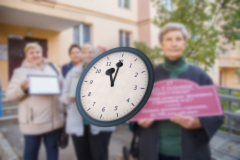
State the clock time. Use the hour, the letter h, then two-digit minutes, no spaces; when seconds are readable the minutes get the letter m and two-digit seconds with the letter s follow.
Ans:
11h00
